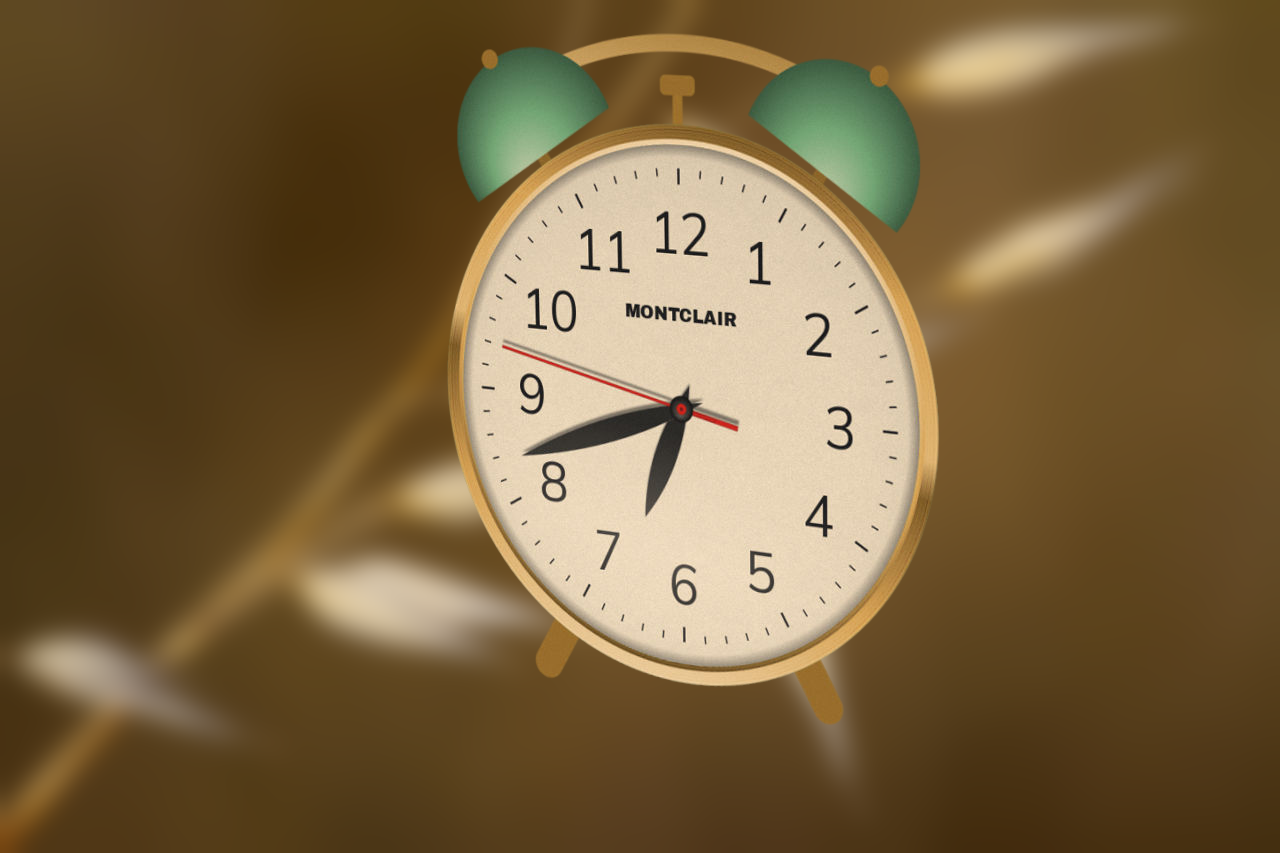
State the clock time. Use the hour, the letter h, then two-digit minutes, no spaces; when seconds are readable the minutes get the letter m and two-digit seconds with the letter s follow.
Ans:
6h41m47s
